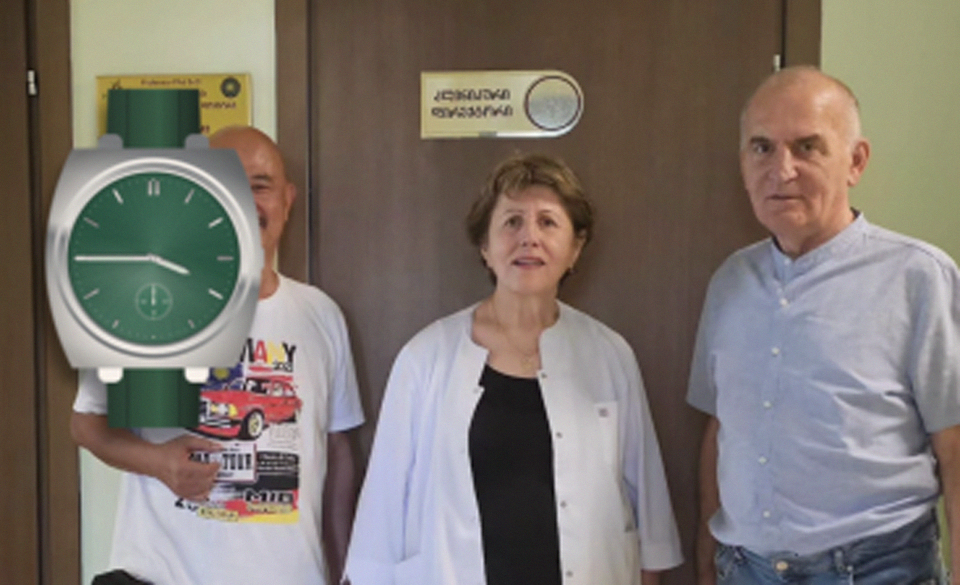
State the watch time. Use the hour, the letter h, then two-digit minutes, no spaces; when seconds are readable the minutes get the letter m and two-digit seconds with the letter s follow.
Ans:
3h45
